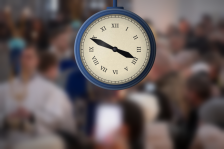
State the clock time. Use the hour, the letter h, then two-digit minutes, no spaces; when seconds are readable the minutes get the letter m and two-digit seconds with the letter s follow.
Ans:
3h49
